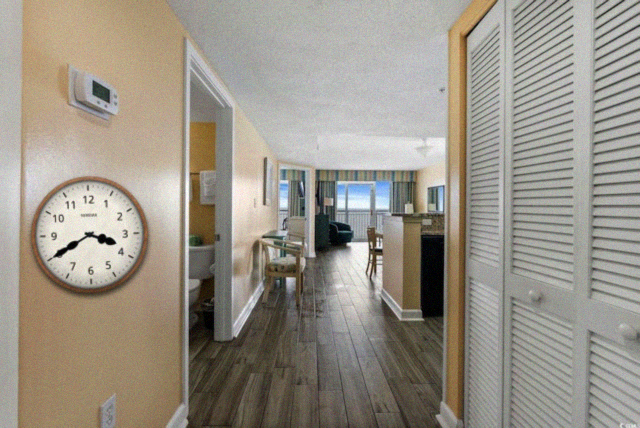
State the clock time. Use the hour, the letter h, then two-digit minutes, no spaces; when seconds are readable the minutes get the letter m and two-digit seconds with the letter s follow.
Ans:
3h40
